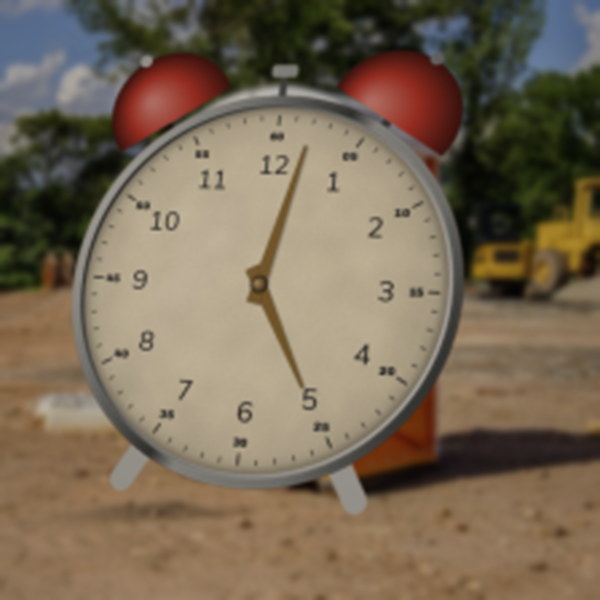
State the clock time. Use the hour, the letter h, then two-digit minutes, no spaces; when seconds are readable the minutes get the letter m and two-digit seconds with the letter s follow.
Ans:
5h02
